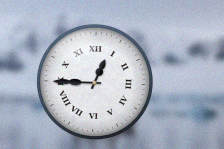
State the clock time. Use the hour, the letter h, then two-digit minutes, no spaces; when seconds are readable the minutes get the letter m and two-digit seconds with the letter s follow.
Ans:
12h45
